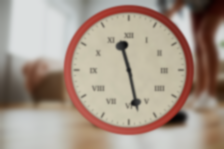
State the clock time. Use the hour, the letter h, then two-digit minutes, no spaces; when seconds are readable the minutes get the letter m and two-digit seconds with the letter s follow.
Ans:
11h28
